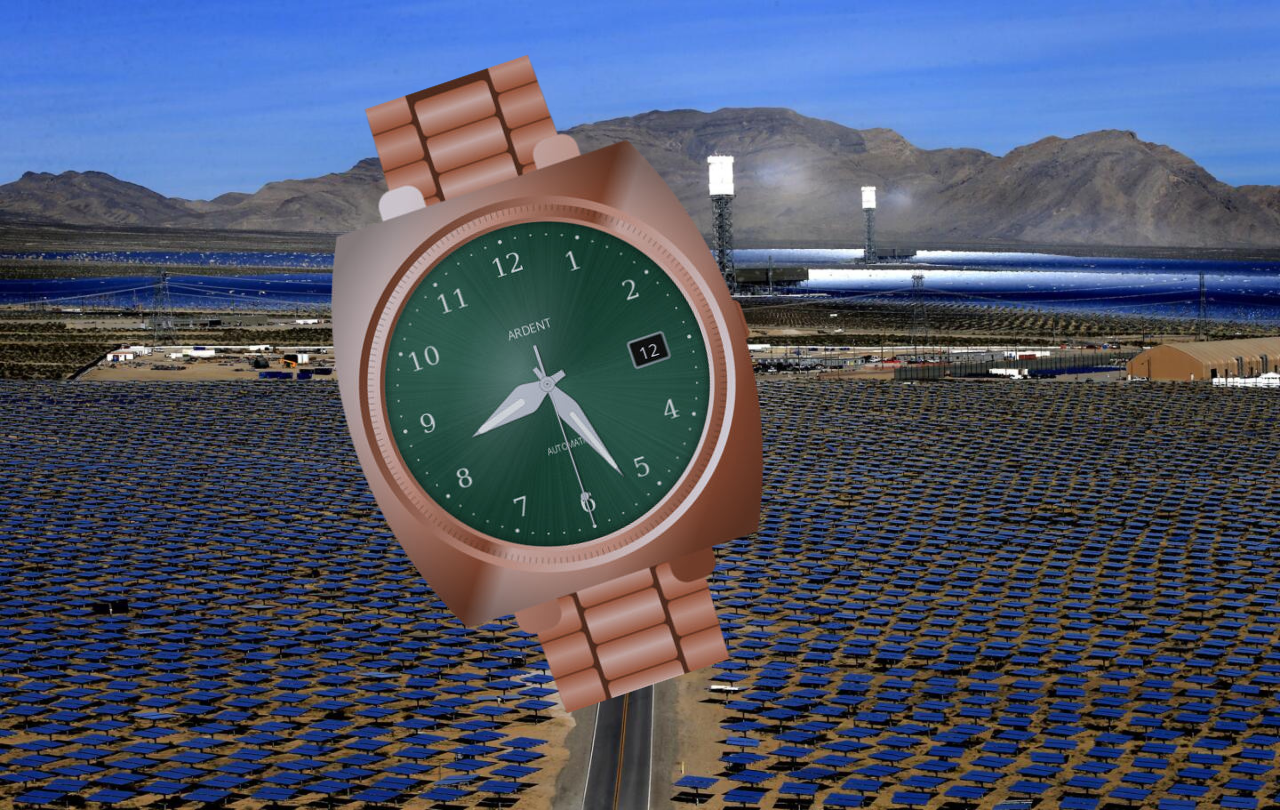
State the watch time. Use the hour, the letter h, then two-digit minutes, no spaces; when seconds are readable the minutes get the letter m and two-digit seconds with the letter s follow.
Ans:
8h26m30s
